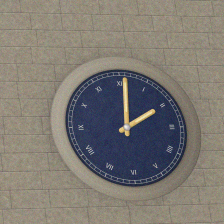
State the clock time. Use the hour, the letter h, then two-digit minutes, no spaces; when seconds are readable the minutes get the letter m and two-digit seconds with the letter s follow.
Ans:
2h01
